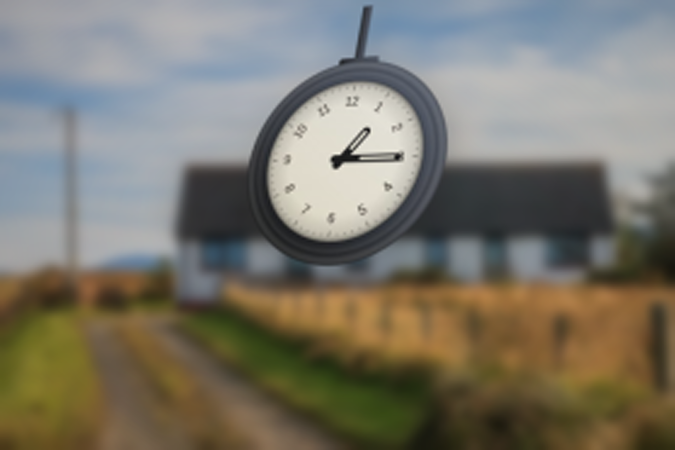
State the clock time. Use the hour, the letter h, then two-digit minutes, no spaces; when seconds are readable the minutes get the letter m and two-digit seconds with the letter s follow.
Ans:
1h15
